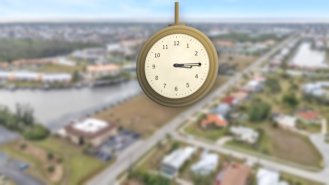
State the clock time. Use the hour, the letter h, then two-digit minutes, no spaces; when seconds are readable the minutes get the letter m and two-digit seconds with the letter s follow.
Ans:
3h15
